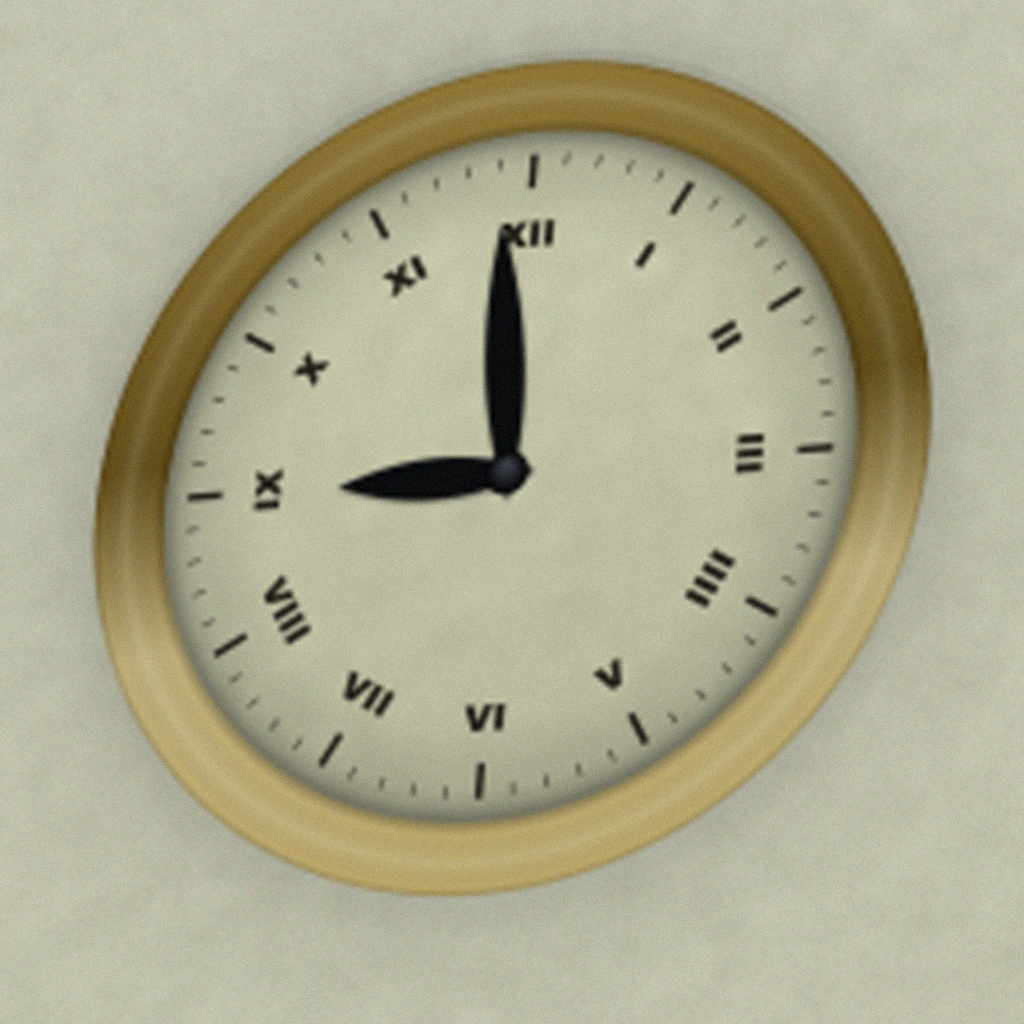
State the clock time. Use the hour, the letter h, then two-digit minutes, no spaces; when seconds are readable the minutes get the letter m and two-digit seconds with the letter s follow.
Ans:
8h59
